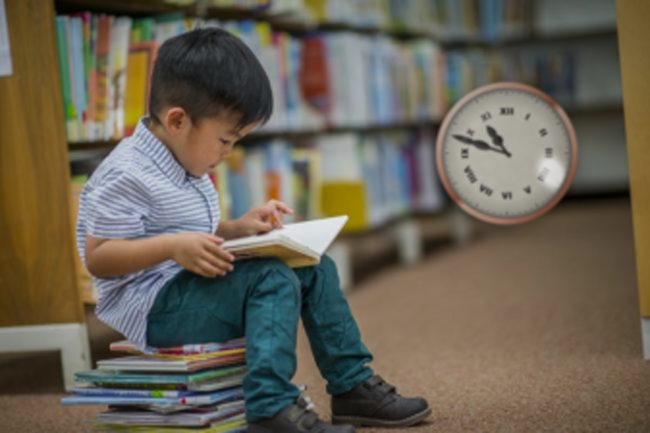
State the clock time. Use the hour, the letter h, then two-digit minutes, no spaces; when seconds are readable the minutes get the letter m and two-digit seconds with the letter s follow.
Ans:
10h48
